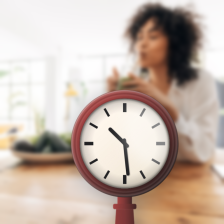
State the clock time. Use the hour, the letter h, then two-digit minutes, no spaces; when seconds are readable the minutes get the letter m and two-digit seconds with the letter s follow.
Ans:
10h29
